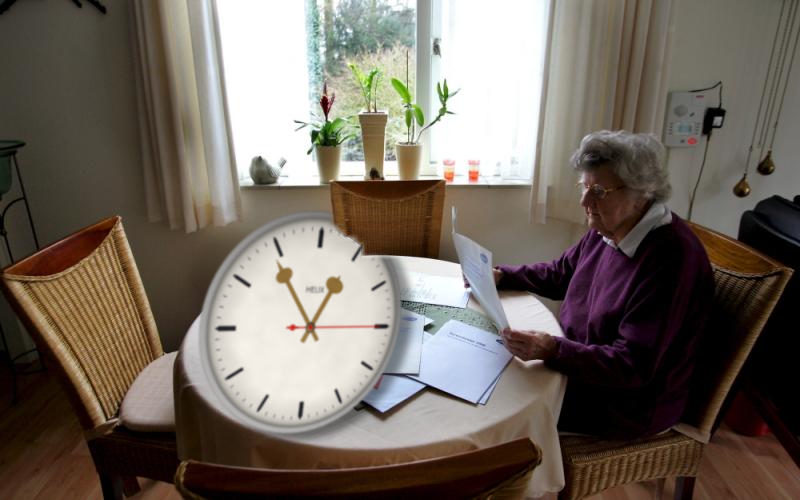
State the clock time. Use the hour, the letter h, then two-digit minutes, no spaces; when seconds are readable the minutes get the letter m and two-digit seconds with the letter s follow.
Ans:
12h54m15s
